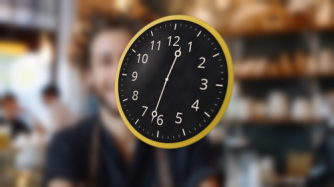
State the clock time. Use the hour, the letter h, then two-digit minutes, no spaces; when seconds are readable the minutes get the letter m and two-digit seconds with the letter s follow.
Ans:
12h32
